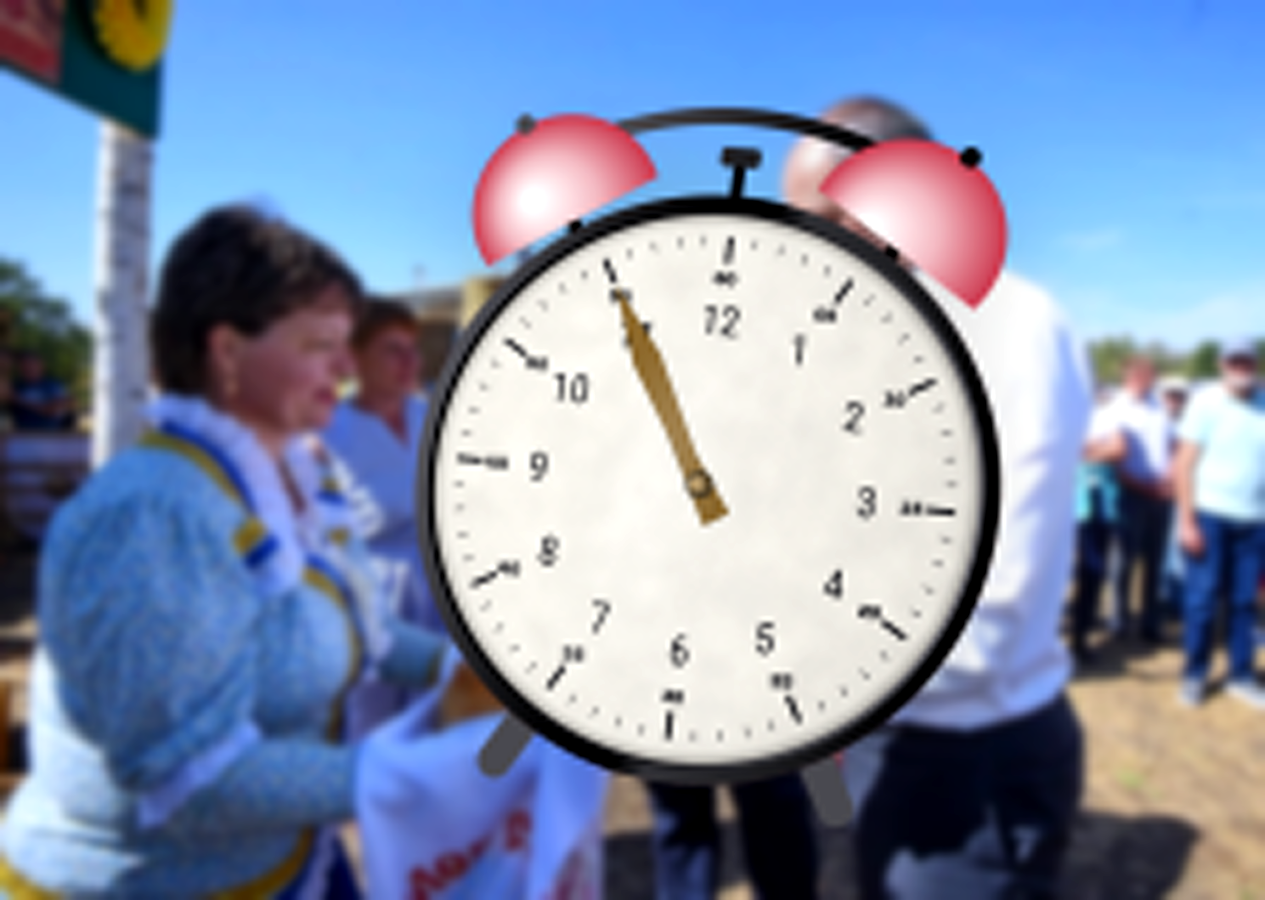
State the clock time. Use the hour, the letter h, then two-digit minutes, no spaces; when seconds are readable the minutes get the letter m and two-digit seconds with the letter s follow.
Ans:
10h55
